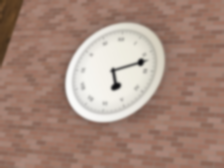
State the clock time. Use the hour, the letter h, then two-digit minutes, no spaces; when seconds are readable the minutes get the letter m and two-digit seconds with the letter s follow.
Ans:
5h12
